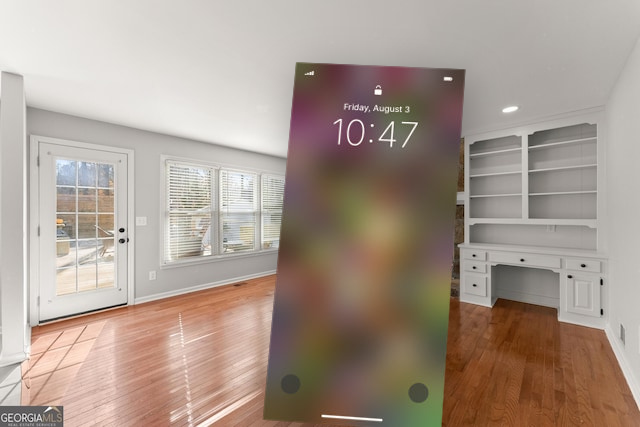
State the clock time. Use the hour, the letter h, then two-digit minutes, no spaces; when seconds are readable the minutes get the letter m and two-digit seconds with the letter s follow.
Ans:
10h47
